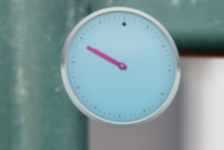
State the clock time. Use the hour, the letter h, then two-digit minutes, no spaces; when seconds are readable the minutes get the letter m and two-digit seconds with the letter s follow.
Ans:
9h49
